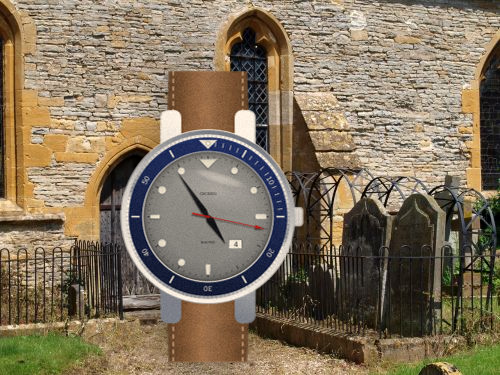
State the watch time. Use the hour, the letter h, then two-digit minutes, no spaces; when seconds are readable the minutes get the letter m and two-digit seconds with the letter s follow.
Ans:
4h54m17s
